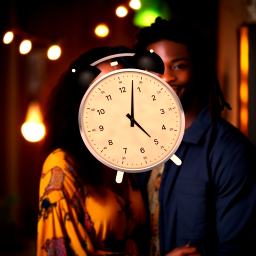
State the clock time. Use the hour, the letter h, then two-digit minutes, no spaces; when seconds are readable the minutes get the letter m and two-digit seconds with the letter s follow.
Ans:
5h03
